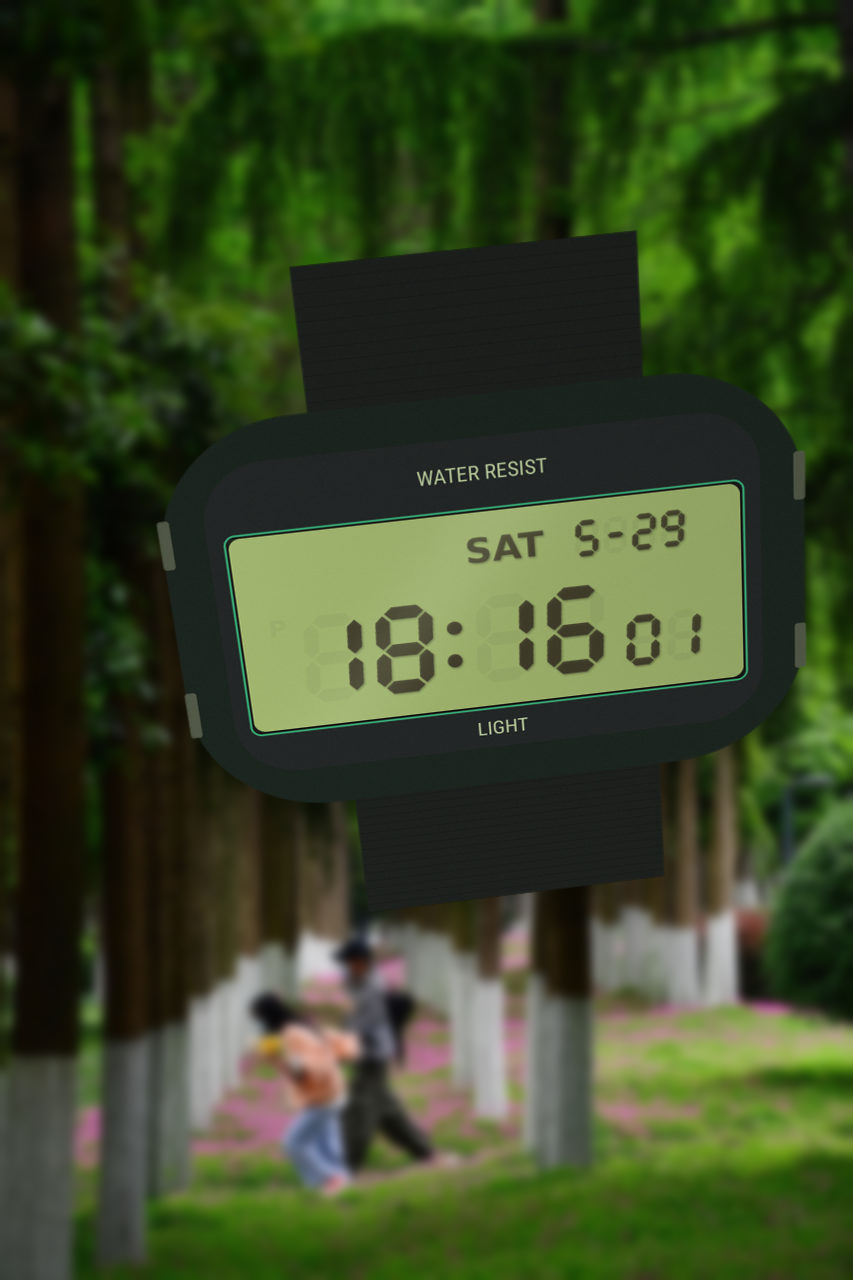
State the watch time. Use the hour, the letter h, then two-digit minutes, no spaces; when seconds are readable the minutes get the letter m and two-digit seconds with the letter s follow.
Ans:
18h16m01s
